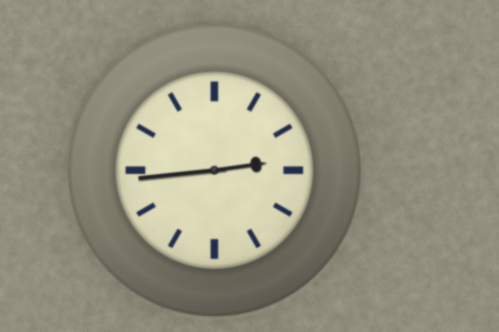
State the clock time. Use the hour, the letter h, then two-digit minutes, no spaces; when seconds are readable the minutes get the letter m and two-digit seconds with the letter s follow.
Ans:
2h44
